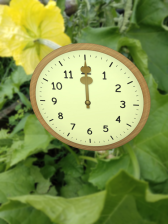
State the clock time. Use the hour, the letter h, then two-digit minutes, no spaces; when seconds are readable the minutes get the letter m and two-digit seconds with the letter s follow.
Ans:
12h00
